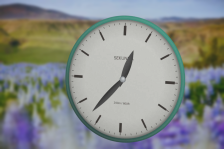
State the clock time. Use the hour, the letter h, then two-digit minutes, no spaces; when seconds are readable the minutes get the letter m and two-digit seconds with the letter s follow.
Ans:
12h37
